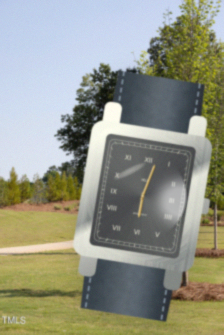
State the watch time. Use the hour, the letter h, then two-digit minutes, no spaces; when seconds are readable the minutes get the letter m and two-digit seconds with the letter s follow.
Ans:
6h02
